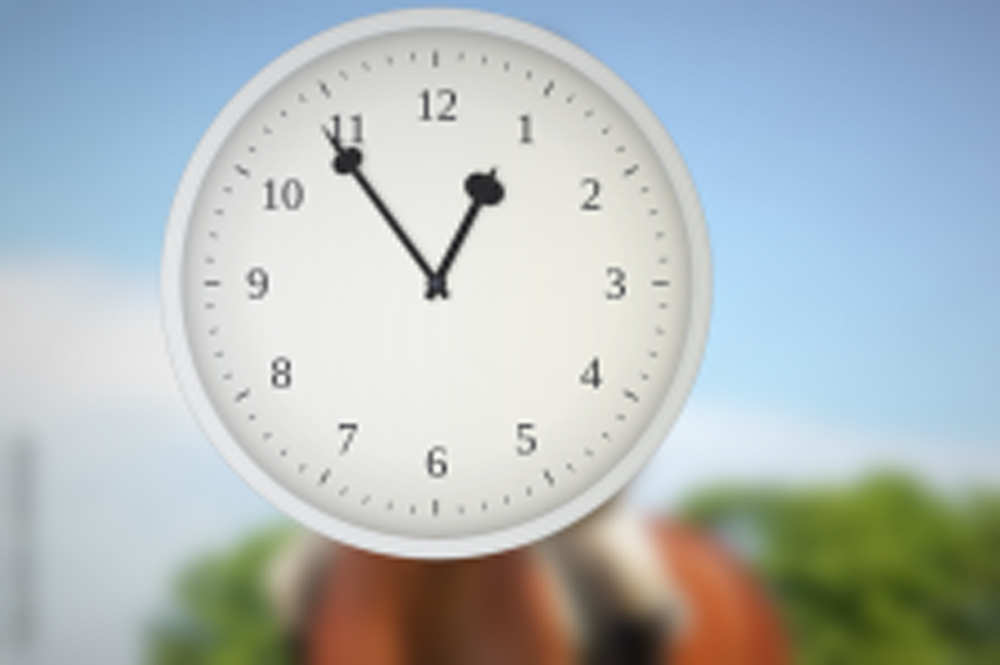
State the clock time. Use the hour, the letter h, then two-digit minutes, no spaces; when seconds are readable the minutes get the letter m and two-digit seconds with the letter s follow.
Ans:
12h54
